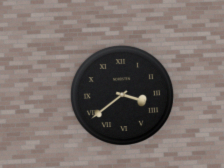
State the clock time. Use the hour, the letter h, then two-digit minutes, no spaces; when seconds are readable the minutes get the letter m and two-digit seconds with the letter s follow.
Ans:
3h39
